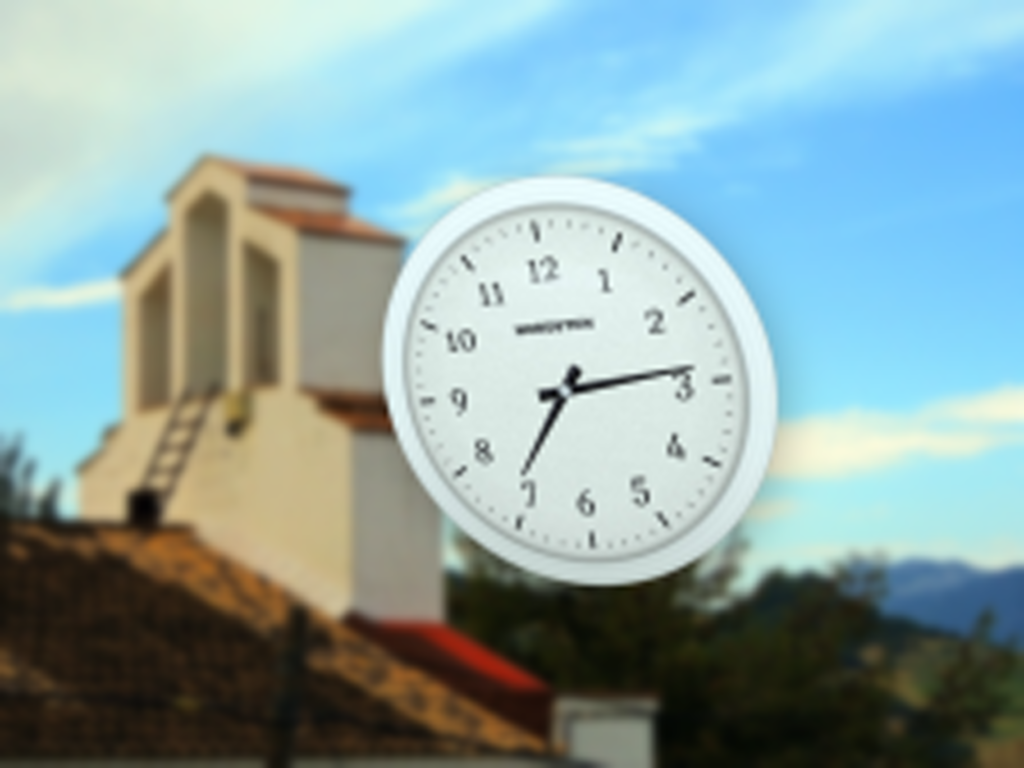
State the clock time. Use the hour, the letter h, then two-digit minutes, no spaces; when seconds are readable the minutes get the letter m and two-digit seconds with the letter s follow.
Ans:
7h14
